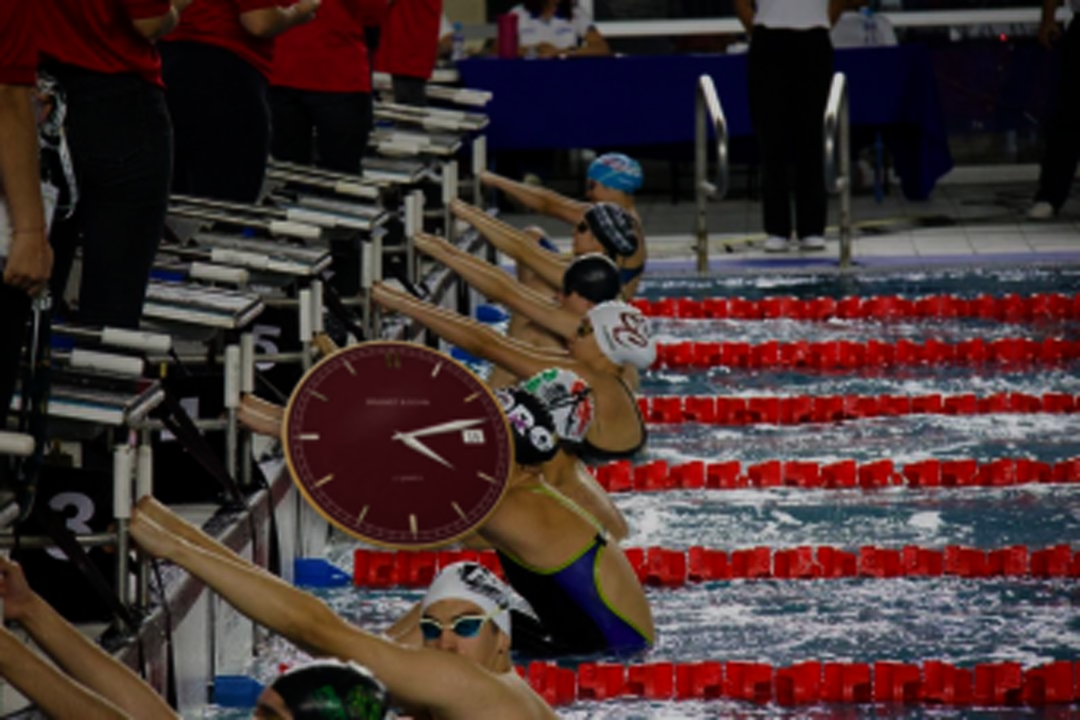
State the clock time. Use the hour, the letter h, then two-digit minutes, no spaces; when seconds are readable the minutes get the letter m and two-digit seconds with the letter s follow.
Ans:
4h13
